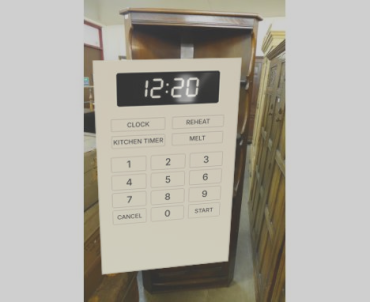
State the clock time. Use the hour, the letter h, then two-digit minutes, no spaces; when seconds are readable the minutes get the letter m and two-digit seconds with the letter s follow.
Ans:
12h20
